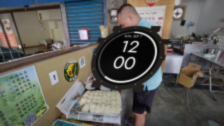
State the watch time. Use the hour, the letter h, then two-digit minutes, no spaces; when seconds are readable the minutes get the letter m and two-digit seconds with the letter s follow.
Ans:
12h00
